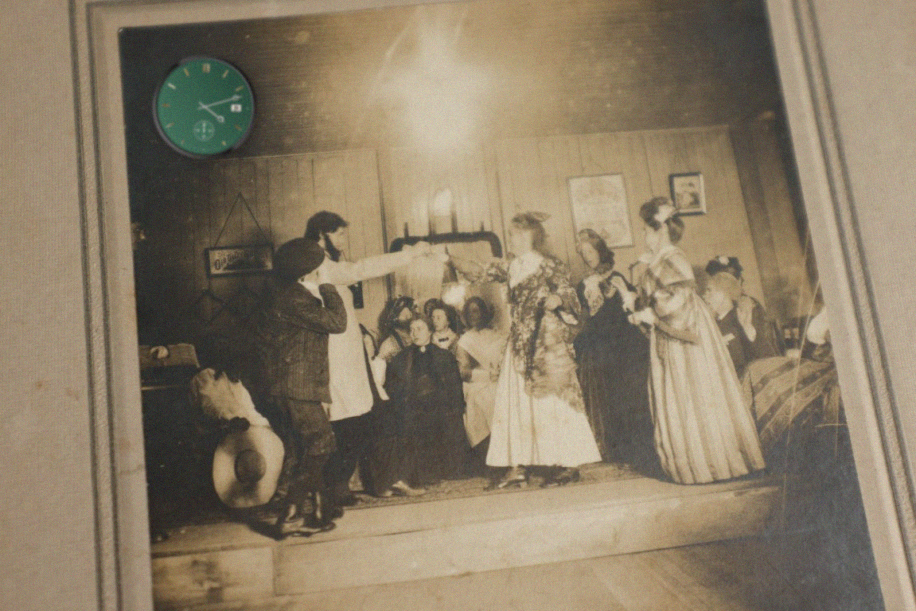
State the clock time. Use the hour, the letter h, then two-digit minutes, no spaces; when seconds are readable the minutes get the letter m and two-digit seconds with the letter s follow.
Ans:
4h12
